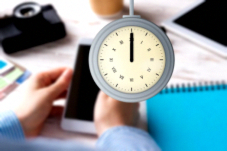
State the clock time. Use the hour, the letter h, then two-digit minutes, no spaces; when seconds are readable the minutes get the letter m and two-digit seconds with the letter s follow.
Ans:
12h00
